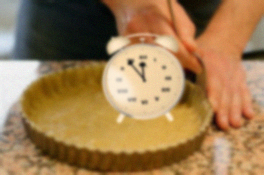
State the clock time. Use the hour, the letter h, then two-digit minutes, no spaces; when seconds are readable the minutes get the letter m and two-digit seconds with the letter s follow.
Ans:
11h54
